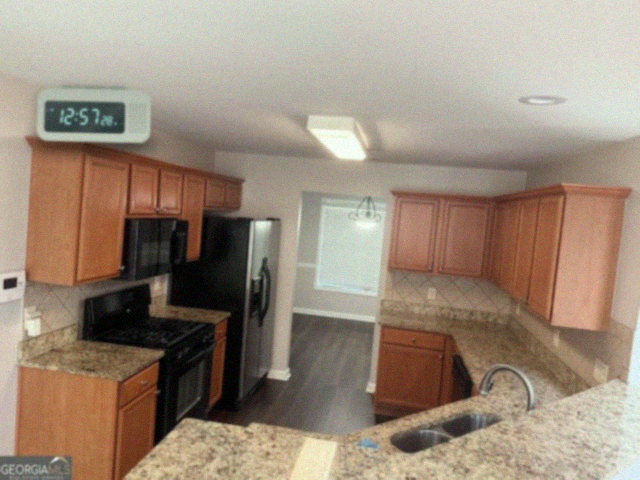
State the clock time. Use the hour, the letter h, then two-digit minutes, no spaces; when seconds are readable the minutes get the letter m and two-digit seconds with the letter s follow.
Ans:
12h57
